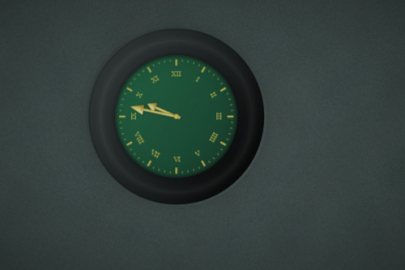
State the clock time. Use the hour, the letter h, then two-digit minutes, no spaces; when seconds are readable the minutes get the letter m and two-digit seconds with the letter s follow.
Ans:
9h47
